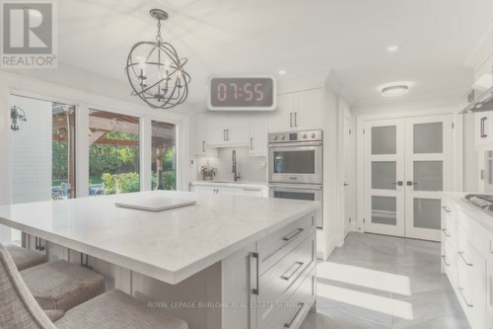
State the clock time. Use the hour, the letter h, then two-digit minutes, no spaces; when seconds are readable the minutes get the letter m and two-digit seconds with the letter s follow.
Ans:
7h55
